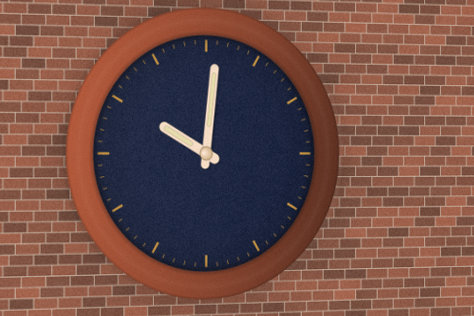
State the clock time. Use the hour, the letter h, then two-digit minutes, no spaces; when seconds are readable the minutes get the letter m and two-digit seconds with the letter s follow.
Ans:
10h01
